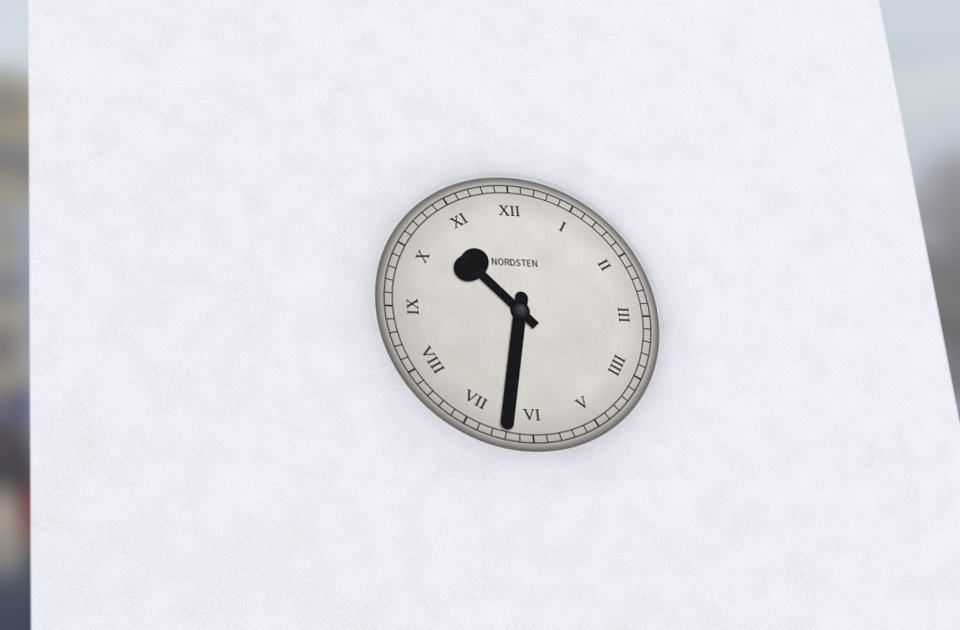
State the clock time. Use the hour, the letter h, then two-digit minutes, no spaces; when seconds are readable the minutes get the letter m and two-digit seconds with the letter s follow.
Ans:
10h32
